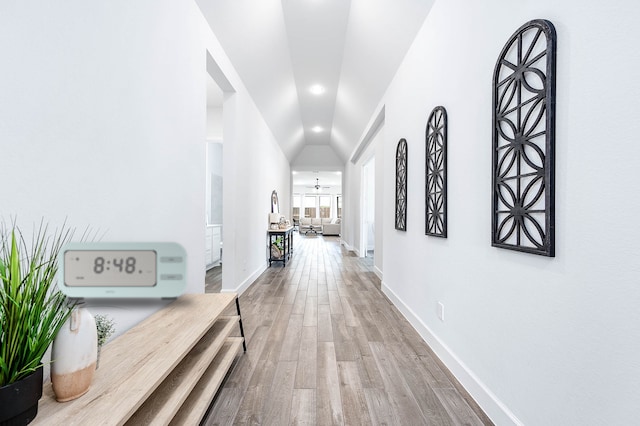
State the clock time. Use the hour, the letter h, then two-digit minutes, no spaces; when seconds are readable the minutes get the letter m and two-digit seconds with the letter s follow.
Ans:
8h48
